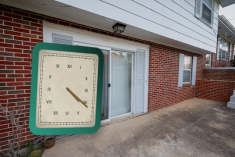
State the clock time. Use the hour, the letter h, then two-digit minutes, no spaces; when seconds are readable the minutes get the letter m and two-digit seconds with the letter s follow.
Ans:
4h21
